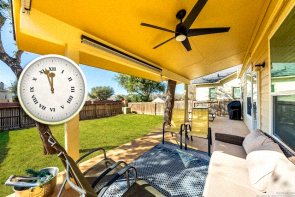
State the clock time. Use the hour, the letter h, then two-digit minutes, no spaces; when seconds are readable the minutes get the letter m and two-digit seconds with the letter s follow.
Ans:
11h57
